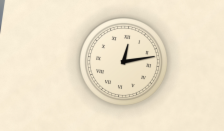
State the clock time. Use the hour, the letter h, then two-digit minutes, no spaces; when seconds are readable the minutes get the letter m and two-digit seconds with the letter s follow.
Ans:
12h12
